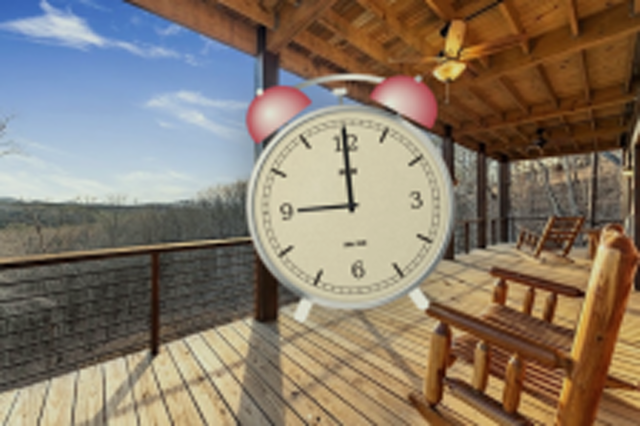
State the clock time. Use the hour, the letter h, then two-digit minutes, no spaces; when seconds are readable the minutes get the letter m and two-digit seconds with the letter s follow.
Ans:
9h00
